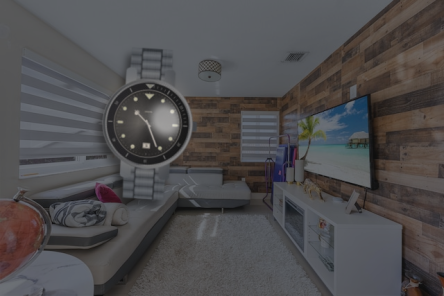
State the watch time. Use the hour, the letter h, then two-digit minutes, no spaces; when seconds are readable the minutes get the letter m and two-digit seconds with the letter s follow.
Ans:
10h26
